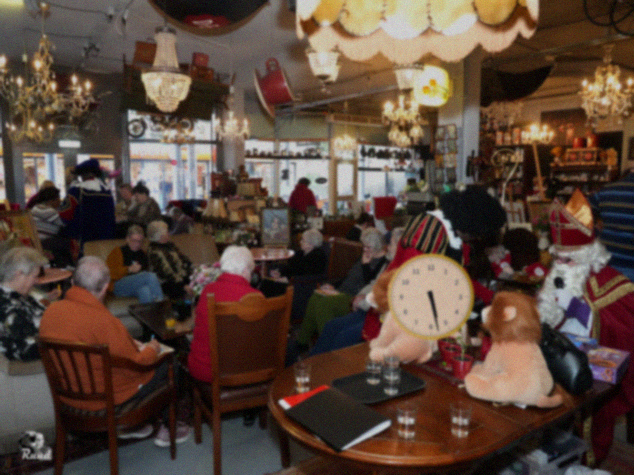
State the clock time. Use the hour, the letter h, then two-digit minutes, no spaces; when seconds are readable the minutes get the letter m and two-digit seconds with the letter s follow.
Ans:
5h28
